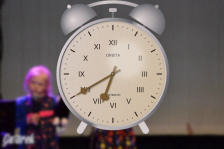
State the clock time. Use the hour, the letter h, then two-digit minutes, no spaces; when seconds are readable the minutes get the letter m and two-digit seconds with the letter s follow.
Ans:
6h40
